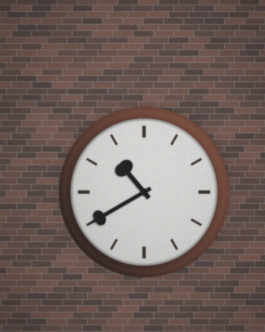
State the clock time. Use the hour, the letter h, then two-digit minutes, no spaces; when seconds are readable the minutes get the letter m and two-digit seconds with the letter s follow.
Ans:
10h40
